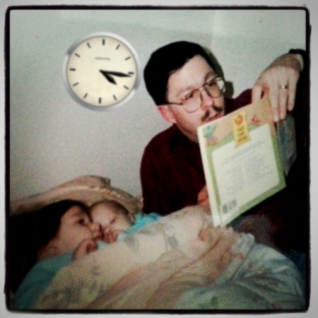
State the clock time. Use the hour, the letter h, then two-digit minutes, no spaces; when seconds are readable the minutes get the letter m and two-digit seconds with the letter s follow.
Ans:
4h16
